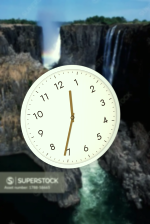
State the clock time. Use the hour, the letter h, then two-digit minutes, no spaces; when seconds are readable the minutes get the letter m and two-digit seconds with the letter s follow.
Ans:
12h36
